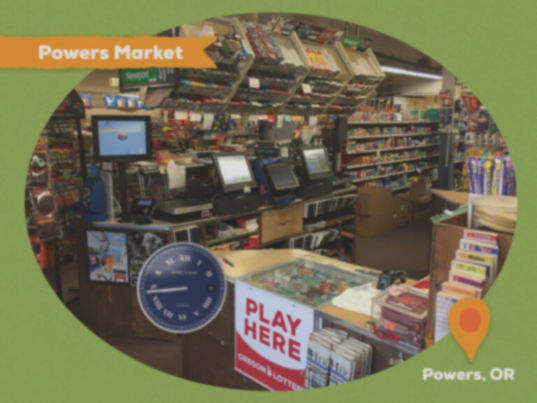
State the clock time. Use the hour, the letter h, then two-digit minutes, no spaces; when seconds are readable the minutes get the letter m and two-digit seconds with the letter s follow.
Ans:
8h44
